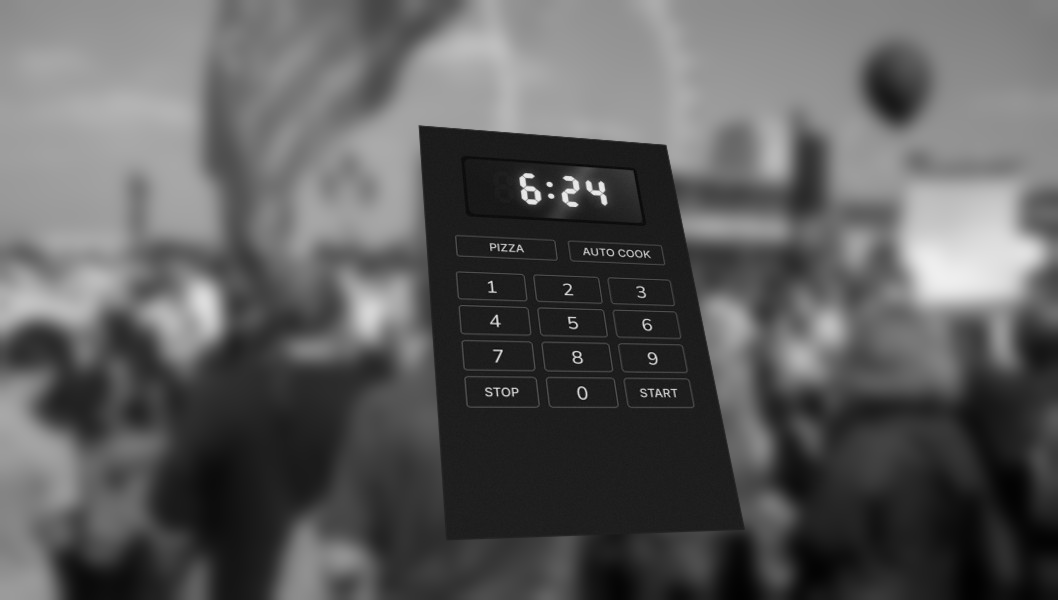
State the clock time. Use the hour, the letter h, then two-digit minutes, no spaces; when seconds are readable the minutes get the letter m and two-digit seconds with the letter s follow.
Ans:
6h24
